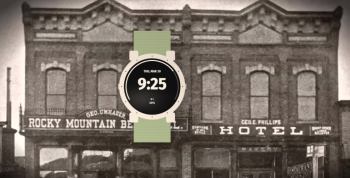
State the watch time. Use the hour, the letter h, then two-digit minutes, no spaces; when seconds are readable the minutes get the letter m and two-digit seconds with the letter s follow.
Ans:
9h25
